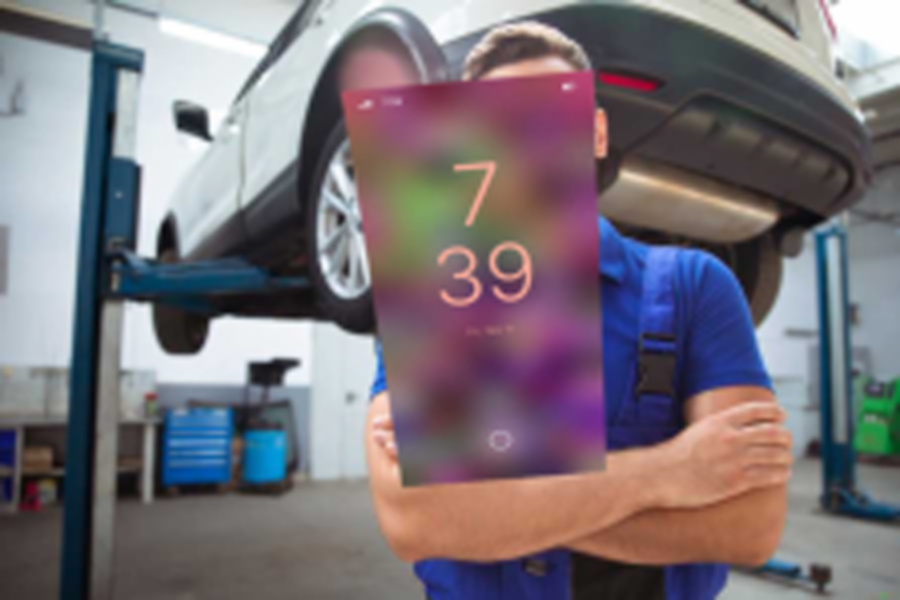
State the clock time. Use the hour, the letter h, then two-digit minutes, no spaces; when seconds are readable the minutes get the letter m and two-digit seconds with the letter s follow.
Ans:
7h39
